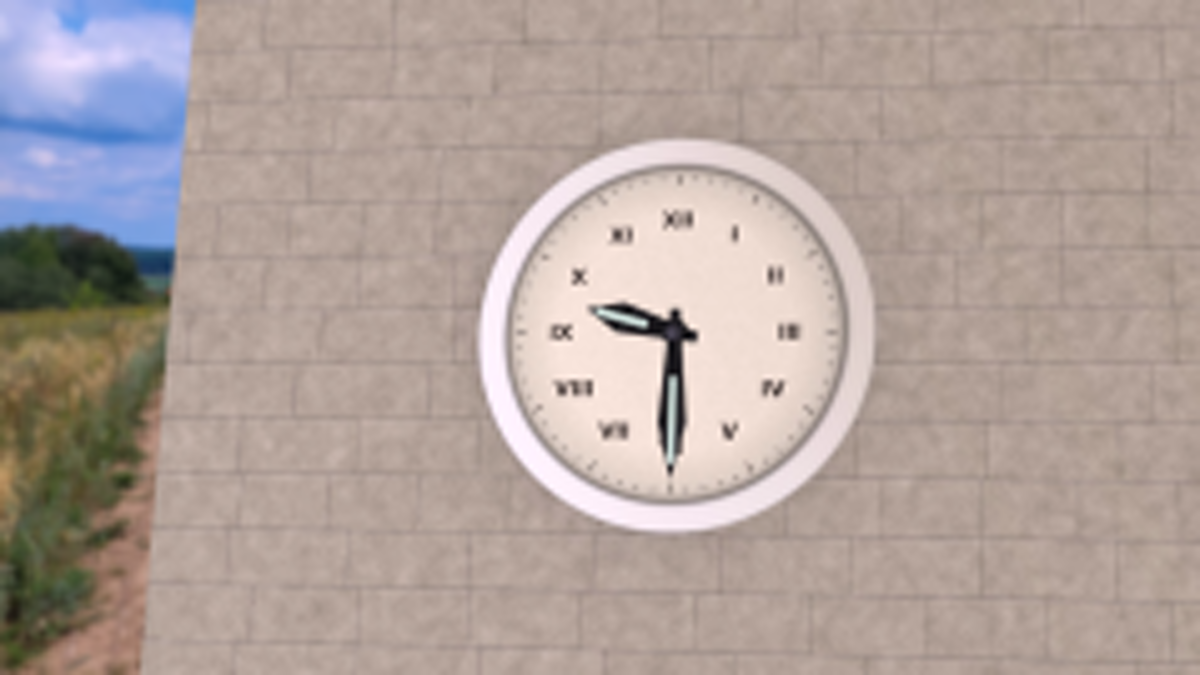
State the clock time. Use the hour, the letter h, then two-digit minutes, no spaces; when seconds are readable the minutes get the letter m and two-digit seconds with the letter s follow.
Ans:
9h30
